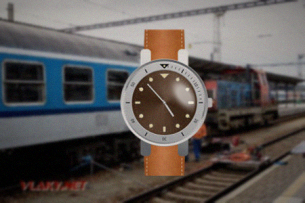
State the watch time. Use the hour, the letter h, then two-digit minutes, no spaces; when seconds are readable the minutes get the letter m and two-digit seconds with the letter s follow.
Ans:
4h53
